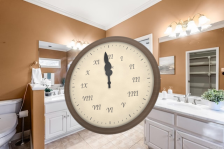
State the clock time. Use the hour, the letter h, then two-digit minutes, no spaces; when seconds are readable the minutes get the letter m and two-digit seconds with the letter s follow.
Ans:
11h59
